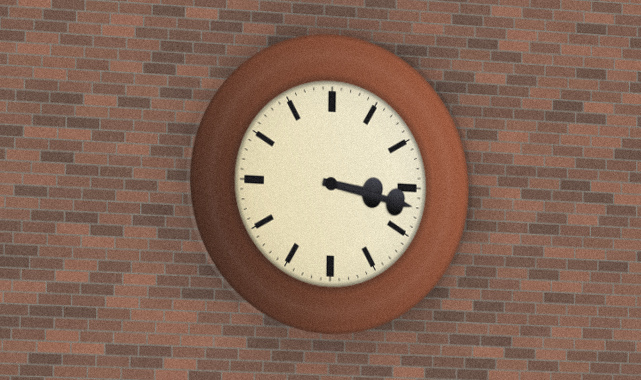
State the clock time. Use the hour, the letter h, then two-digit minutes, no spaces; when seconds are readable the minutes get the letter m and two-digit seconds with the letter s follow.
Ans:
3h17
